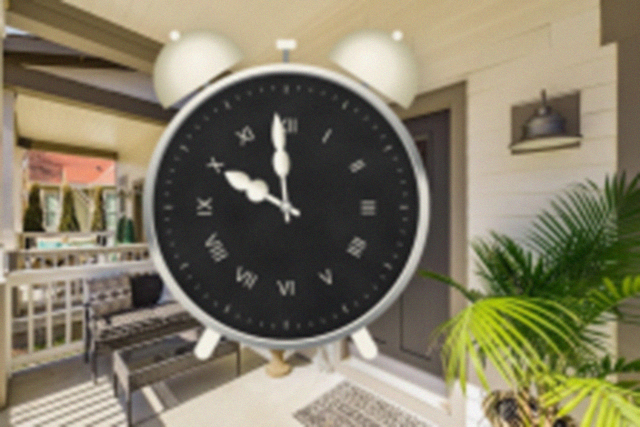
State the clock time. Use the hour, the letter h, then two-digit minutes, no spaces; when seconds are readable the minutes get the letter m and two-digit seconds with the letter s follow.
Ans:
9h59
